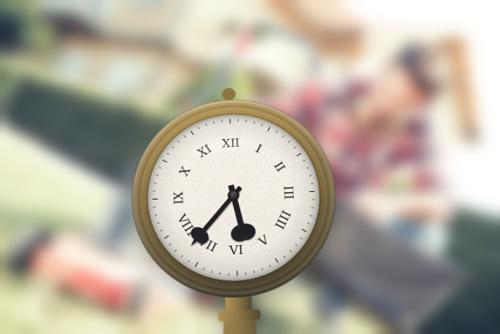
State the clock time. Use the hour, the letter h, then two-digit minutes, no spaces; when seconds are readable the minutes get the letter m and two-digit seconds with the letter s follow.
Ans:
5h37
